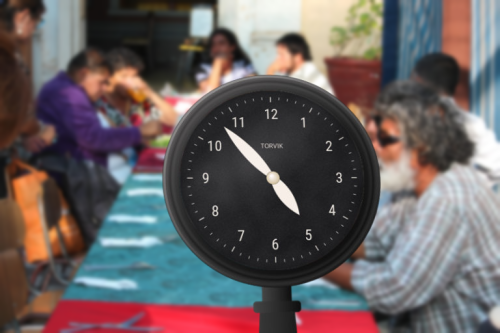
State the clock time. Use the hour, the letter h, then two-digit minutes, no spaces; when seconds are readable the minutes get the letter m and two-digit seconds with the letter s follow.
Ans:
4h53
